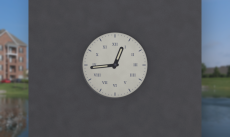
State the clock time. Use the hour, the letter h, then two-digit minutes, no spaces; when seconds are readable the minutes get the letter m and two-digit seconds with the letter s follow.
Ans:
12h44
